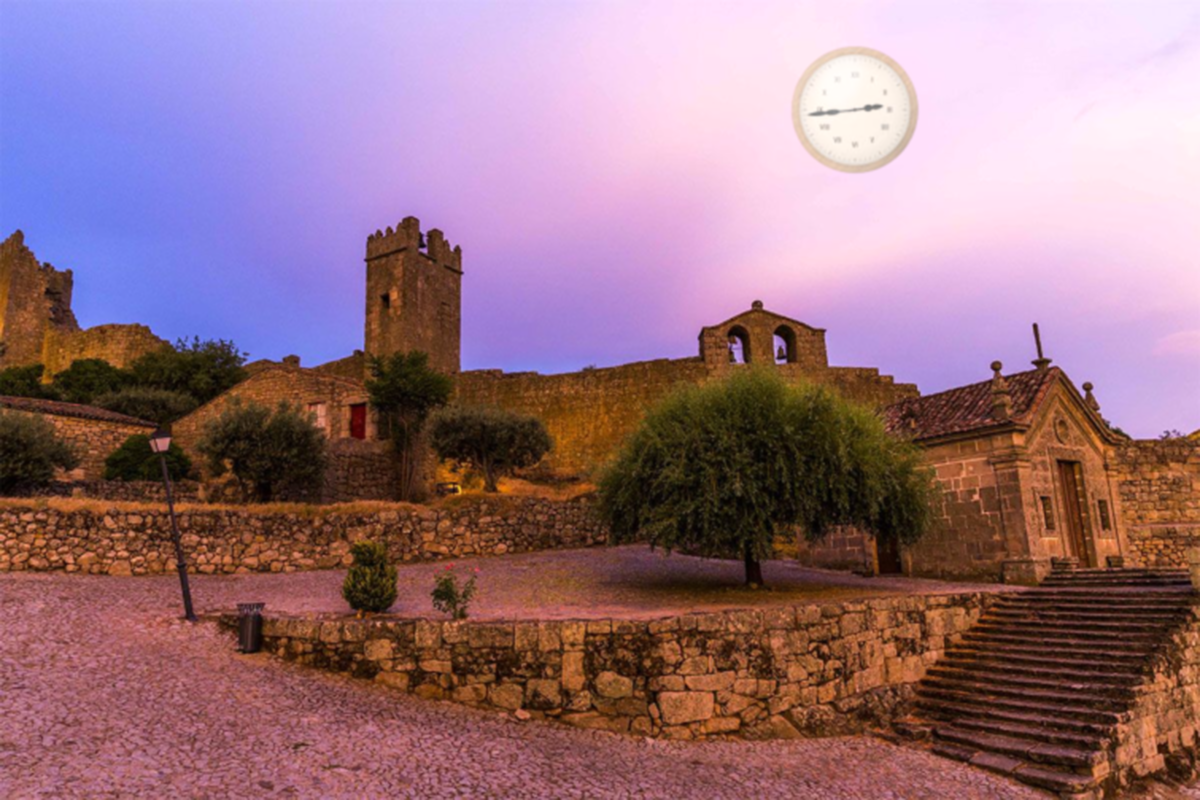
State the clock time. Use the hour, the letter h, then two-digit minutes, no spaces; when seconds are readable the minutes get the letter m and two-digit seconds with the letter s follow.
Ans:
2h44
